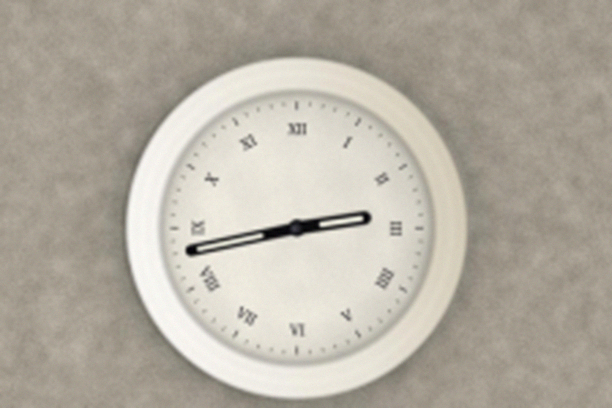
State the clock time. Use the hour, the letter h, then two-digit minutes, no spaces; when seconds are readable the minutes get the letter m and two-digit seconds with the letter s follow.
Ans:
2h43
